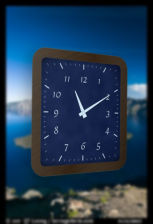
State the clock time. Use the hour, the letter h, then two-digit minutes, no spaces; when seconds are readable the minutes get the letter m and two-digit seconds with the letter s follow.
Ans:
11h10
